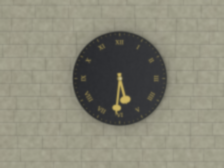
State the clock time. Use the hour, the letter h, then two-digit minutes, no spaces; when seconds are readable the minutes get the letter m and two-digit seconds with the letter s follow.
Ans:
5h31
